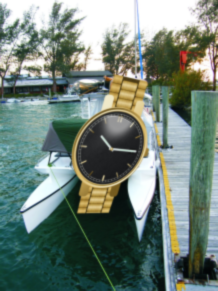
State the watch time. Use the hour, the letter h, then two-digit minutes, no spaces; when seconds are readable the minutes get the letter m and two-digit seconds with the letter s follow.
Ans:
10h15
